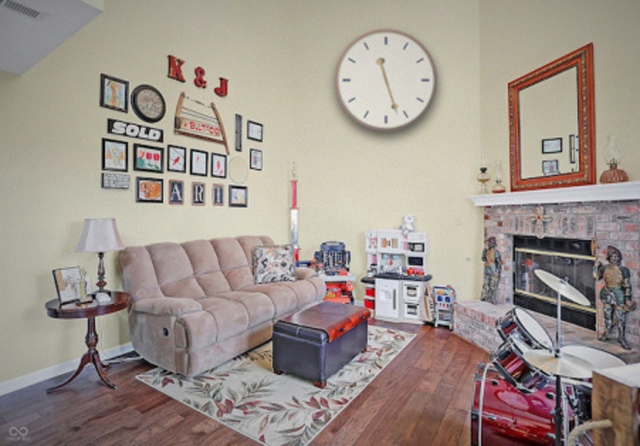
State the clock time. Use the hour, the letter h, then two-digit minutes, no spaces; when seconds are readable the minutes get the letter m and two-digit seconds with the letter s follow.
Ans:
11h27
